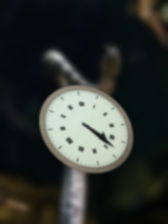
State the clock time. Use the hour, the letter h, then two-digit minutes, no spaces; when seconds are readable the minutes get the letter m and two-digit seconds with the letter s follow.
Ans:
4h23
